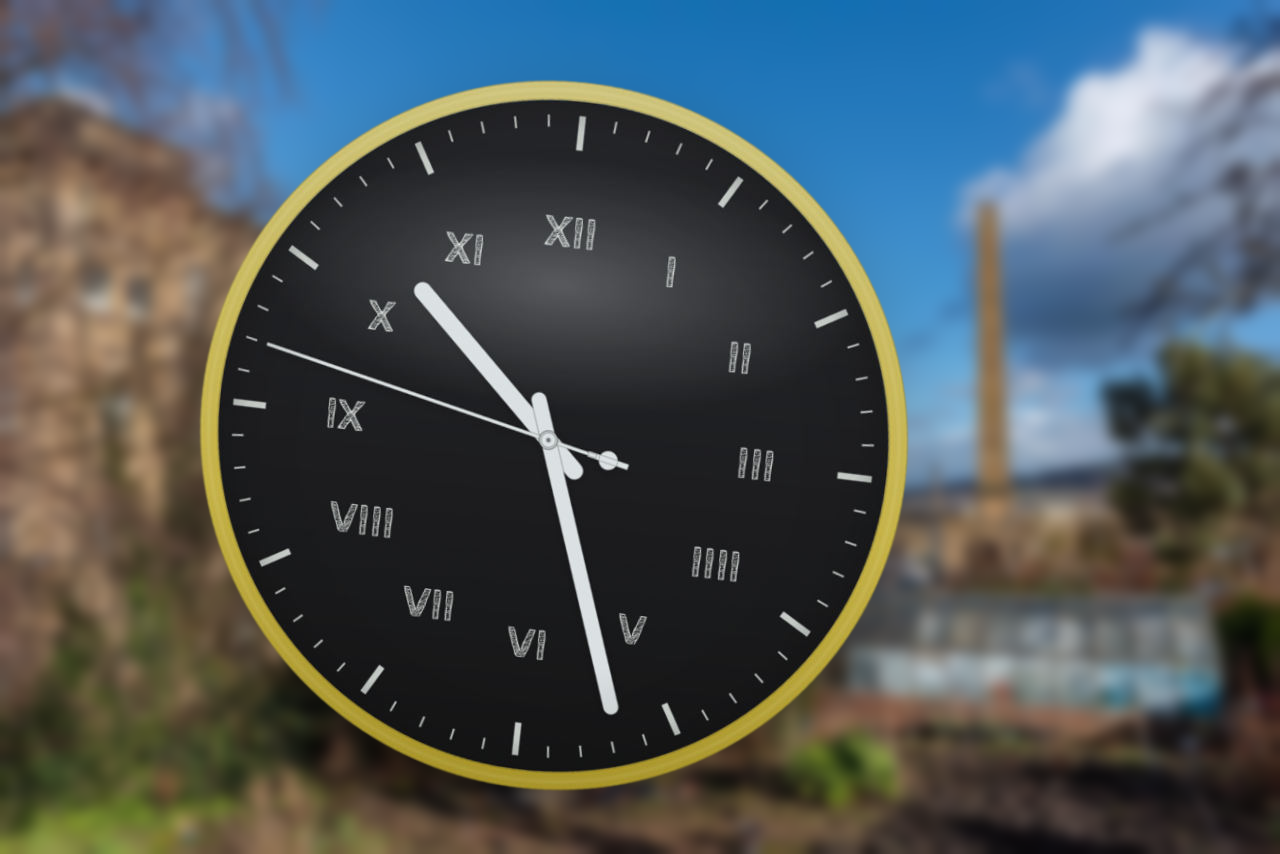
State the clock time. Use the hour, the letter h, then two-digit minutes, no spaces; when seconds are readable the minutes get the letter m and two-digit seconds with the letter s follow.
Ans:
10h26m47s
